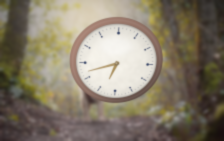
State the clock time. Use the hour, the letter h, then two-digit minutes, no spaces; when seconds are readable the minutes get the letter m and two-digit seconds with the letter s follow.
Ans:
6h42
